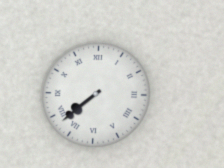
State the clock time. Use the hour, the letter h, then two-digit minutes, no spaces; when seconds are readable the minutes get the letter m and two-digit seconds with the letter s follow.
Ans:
7h38
